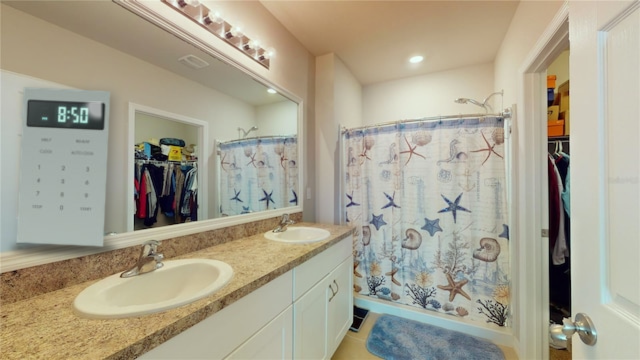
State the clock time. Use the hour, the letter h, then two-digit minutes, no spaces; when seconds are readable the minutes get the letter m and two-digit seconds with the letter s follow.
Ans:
8h50
